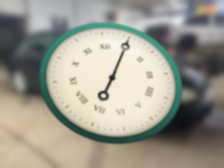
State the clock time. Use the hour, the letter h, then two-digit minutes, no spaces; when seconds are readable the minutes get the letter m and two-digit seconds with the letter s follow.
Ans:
7h05
